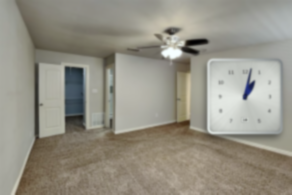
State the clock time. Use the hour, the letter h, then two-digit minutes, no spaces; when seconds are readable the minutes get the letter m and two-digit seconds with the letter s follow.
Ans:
1h02
